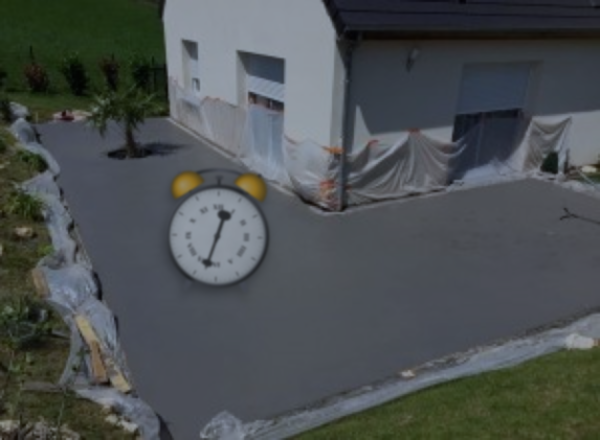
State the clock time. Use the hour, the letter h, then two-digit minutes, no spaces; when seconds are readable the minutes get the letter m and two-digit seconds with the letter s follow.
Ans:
12h33
